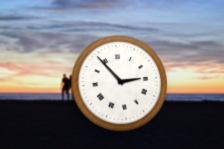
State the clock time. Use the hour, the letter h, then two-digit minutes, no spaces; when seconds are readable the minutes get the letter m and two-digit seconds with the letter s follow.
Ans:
2h54
